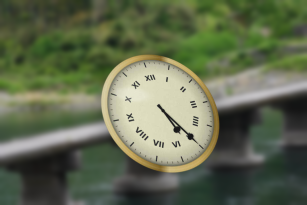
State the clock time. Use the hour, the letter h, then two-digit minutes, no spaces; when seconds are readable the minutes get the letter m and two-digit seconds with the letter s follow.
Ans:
5h25
